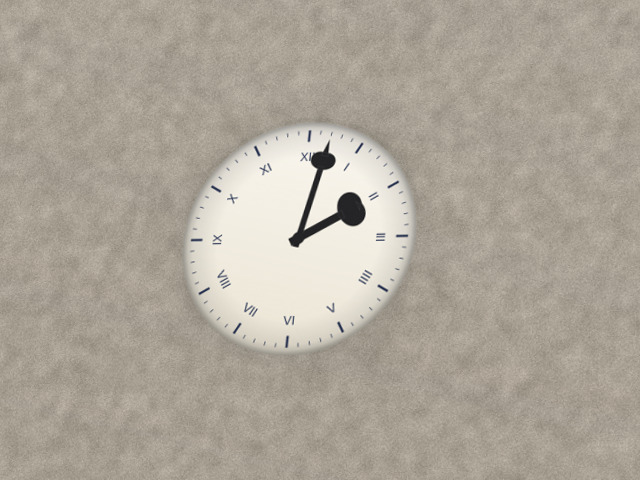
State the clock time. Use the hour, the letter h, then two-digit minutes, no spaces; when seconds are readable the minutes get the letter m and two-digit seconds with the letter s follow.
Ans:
2h02
